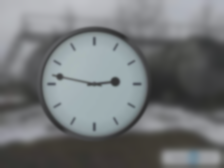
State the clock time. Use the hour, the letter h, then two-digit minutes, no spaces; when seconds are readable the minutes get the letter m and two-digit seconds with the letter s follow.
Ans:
2h47
